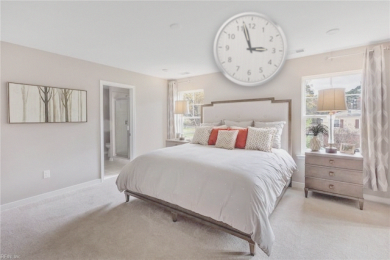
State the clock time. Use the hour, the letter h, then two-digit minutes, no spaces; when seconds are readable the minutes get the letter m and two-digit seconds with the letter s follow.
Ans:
2h57
